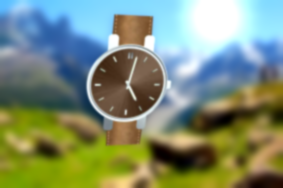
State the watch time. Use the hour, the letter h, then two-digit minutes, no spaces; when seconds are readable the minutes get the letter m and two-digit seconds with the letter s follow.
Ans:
5h02
